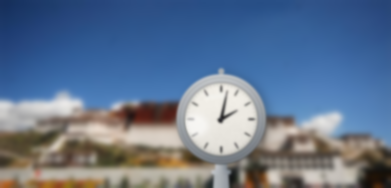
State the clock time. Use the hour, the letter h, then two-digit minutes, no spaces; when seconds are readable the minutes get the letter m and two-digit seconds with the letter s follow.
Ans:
2h02
